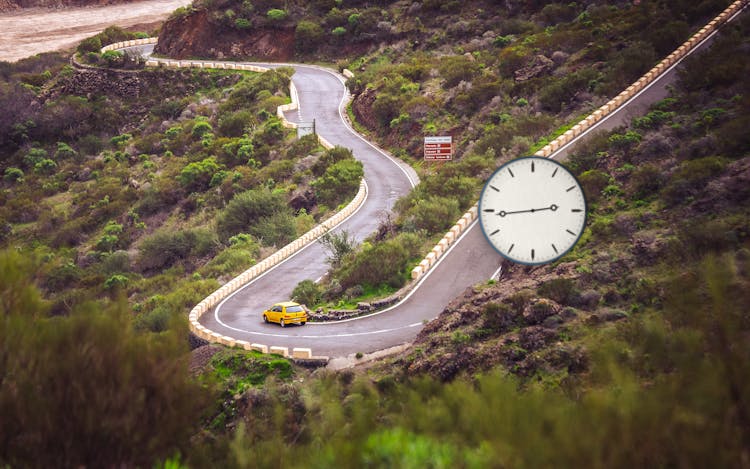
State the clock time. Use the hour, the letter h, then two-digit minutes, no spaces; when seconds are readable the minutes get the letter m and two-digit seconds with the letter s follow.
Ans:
2h44
